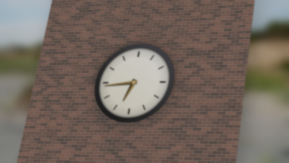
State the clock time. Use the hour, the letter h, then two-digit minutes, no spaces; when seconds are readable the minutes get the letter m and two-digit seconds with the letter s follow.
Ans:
6h44
